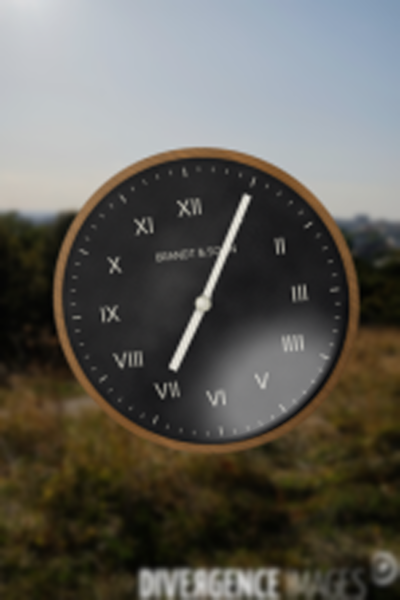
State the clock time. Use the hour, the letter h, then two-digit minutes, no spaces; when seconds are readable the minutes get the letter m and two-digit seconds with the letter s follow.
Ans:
7h05
